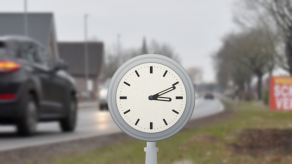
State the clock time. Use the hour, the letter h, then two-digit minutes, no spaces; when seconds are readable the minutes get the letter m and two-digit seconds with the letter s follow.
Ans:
3h11
